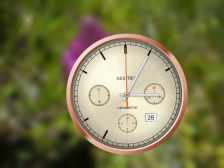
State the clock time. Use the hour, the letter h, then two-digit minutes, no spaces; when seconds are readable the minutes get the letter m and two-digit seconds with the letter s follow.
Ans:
3h05
